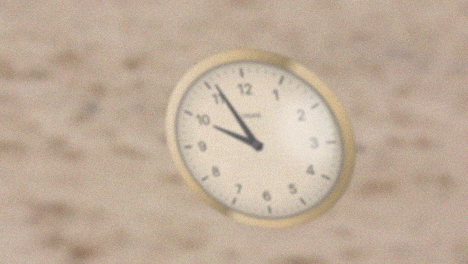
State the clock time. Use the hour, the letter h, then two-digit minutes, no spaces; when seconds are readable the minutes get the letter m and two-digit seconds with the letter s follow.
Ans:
9h56
